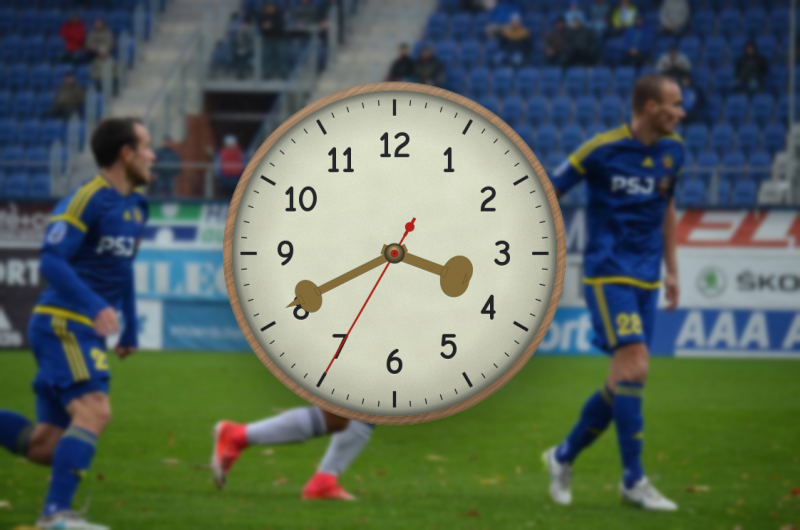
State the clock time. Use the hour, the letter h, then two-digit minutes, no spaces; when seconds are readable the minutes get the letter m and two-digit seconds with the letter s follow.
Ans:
3h40m35s
